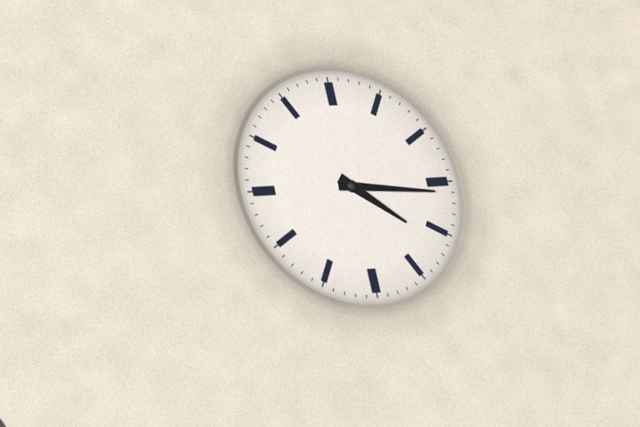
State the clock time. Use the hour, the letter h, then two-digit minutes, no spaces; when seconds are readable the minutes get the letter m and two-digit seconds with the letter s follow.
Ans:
4h16
